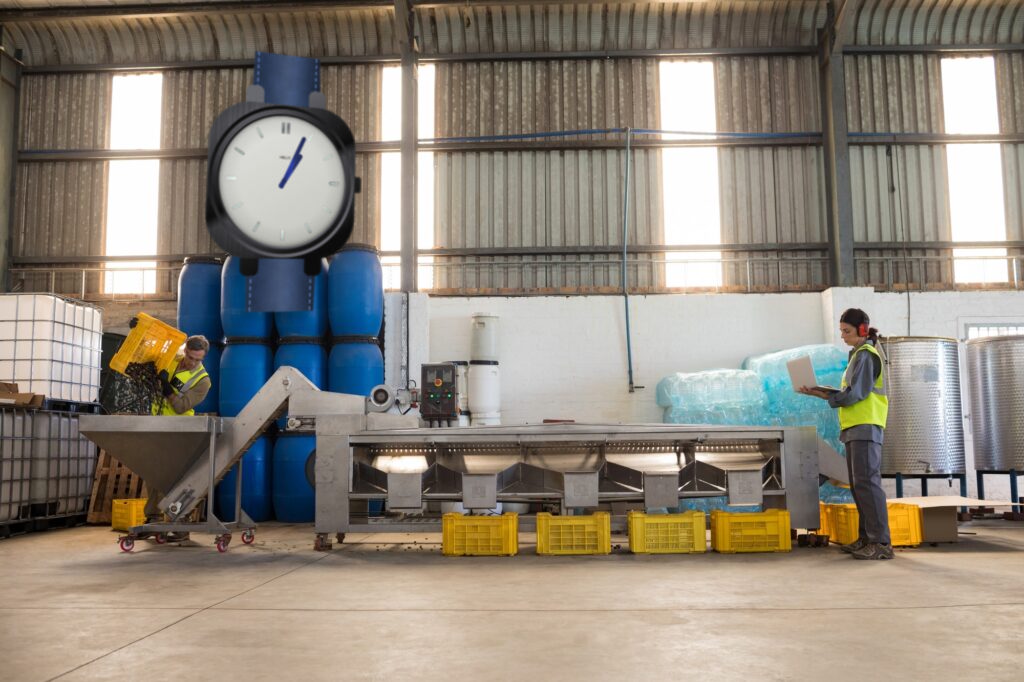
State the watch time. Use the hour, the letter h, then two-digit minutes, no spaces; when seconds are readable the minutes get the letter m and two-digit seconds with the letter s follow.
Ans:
1h04
